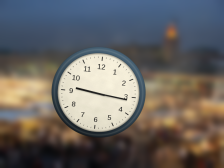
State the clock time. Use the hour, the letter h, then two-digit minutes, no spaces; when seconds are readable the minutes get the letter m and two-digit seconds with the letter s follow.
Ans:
9h16
